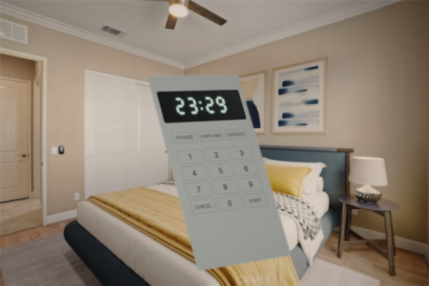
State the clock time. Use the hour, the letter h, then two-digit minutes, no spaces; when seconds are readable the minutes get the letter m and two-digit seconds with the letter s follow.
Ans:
23h29
